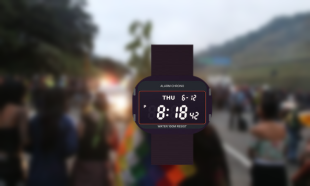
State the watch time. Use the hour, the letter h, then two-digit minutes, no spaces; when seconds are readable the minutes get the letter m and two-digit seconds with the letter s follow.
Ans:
8h18m42s
